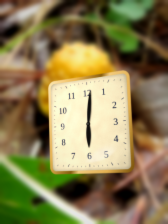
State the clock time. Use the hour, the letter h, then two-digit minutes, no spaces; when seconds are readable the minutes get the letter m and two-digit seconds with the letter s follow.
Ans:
6h01
